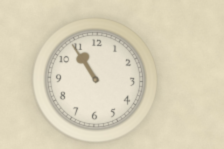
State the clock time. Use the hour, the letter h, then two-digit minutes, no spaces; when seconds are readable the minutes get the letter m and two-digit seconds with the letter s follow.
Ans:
10h54
